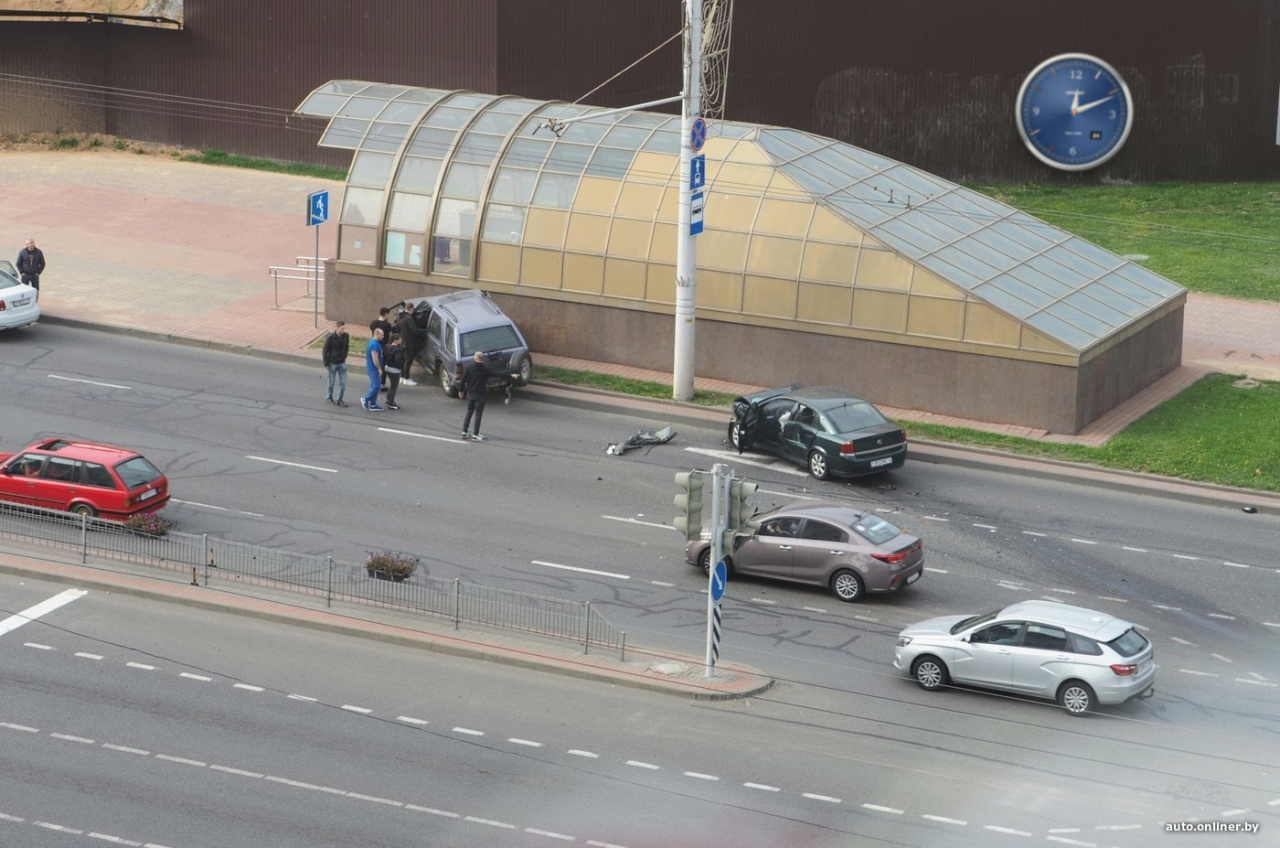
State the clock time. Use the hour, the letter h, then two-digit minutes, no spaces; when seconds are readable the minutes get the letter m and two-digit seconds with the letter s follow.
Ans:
12h11
